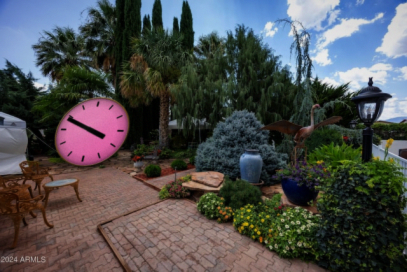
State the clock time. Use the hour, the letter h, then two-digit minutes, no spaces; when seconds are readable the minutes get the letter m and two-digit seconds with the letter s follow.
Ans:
3h49
